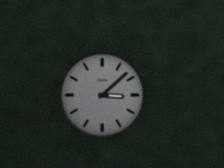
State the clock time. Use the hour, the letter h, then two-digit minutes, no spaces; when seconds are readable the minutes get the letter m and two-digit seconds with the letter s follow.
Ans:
3h08
